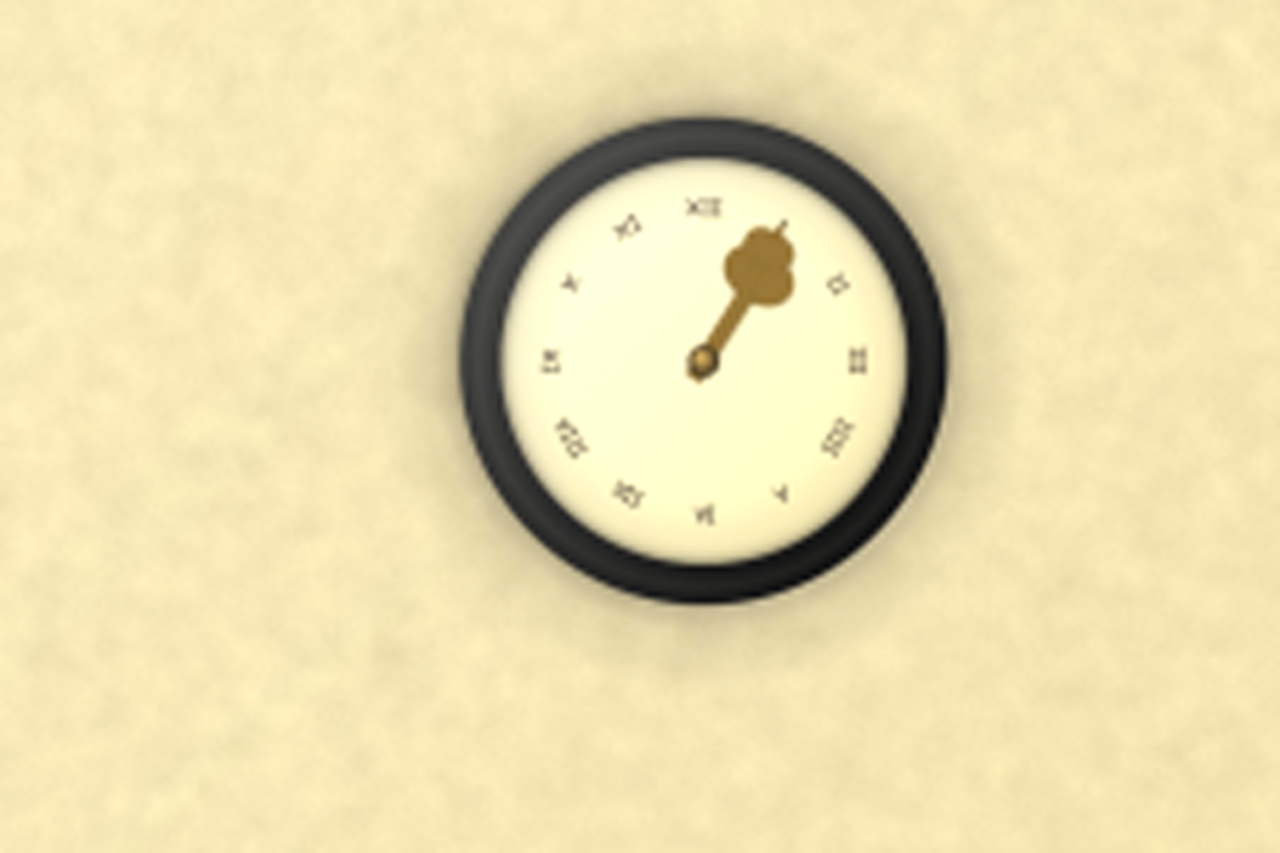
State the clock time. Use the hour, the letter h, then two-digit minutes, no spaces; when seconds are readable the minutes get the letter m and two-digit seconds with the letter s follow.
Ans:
1h05
